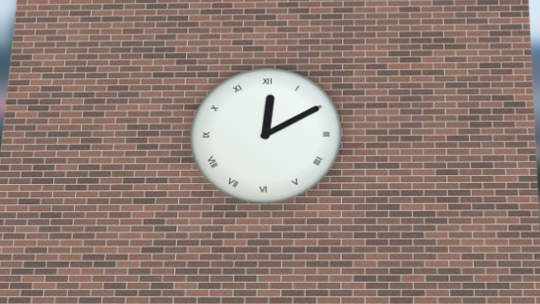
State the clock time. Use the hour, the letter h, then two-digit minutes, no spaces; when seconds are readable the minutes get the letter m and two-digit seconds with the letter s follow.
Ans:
12h10
